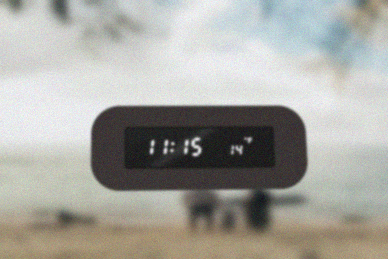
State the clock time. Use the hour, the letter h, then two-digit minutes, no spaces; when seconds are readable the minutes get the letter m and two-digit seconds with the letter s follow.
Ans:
11h15
